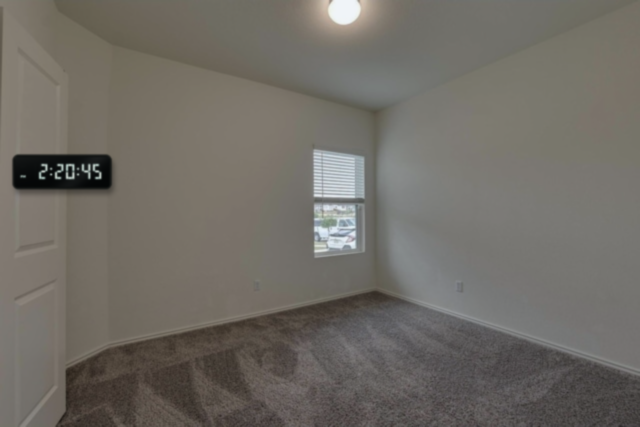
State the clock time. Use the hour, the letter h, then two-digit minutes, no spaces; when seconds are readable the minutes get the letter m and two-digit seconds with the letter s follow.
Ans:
2h20m45s
